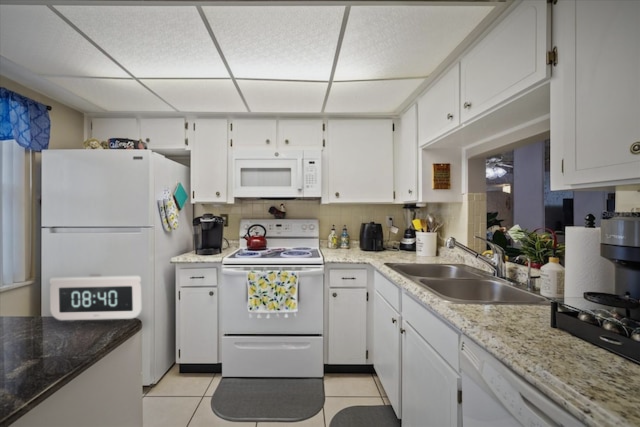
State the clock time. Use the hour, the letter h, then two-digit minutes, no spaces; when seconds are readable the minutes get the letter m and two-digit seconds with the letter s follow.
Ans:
8h40
